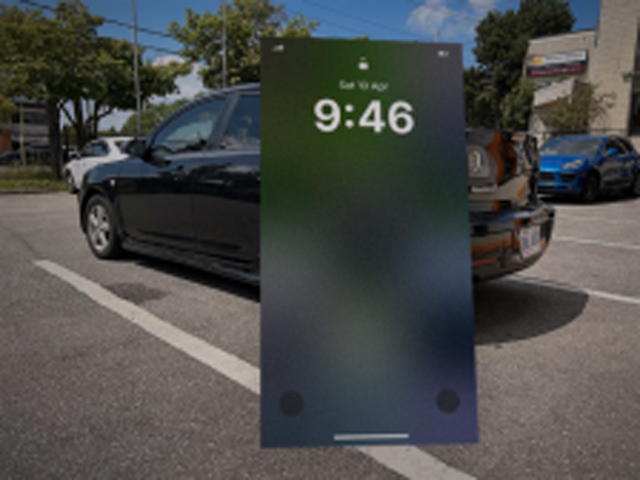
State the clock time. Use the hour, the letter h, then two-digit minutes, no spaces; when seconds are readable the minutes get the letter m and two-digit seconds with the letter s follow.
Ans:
9h46
